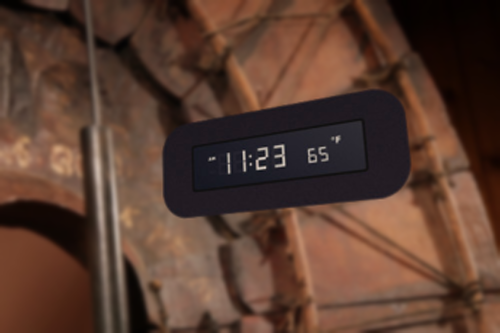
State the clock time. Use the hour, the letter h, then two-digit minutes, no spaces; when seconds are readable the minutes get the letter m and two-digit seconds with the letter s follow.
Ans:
11h23
